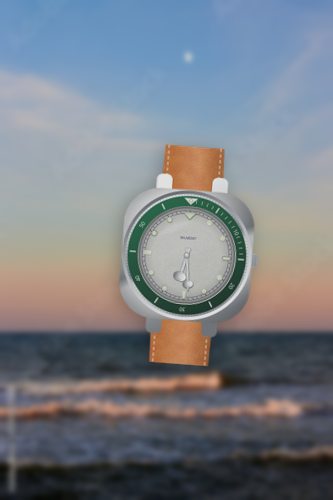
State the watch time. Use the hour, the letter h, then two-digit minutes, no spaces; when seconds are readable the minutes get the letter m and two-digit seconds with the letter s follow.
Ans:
6h29
